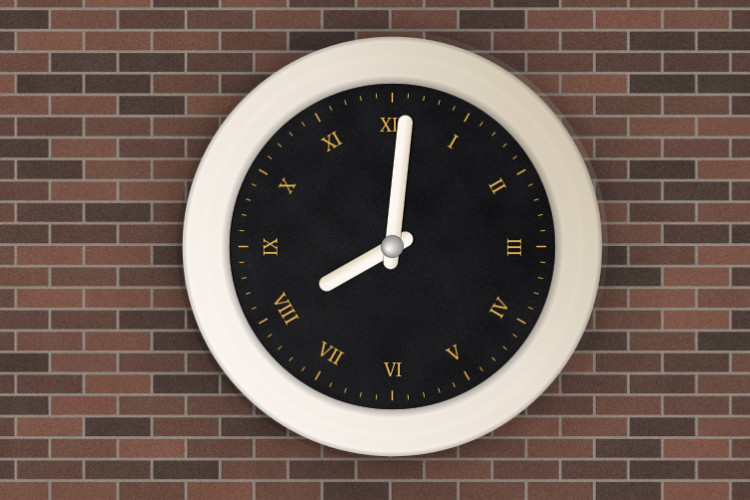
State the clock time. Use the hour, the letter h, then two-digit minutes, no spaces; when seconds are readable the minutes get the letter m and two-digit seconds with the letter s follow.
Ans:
8h01
